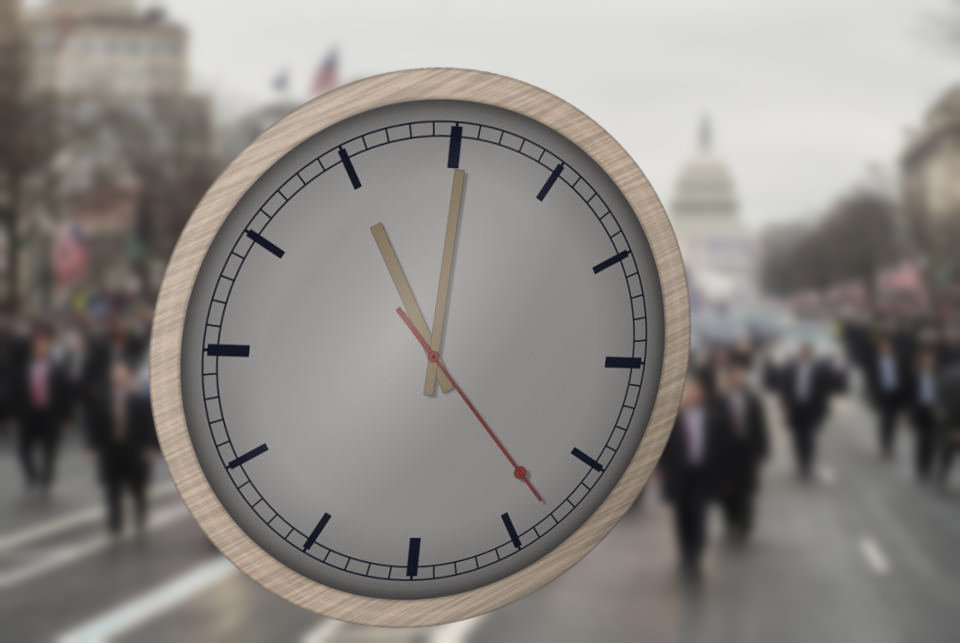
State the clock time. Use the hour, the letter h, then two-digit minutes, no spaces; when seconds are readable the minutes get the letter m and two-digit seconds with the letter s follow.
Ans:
11h00m23s
